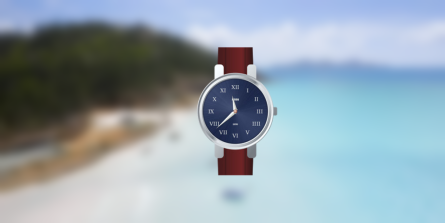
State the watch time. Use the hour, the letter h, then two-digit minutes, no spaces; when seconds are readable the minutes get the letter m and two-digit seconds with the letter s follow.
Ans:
11h38
